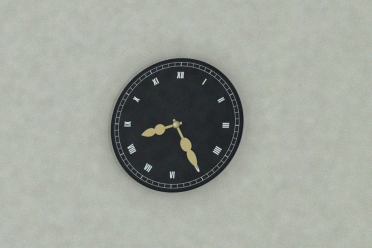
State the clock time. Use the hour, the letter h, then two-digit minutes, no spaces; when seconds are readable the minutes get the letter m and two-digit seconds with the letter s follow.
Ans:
8h25
